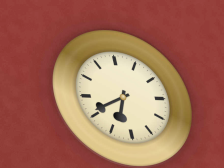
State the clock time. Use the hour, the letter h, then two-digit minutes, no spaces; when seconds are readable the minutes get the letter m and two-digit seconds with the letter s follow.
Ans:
6h41
